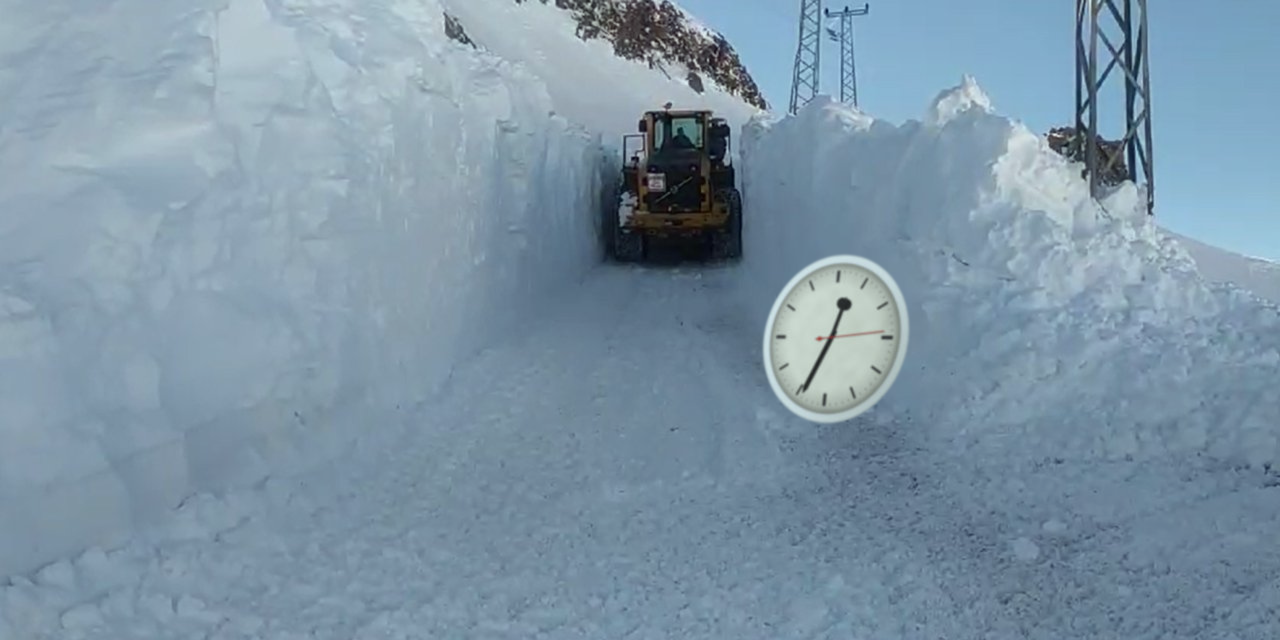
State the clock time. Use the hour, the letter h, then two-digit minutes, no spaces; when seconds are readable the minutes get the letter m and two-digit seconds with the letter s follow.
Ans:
12h34m14s
